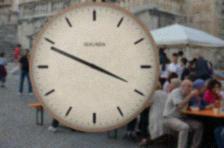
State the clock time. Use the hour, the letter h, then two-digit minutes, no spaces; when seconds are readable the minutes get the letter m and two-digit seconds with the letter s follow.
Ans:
3h49
